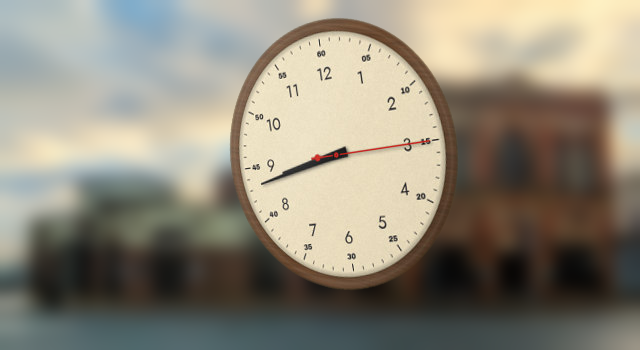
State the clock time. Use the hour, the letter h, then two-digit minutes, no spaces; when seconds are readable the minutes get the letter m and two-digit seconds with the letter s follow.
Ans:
8h43m15s
